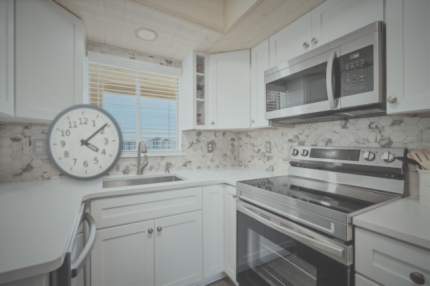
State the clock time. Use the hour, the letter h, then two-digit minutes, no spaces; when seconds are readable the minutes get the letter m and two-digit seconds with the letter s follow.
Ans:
4h09
